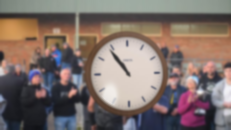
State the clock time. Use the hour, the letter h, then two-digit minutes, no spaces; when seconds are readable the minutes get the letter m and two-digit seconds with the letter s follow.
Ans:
10h54
